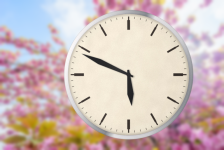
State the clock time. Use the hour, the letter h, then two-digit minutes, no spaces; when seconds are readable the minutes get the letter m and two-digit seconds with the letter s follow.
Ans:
5h49
